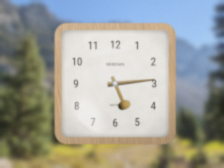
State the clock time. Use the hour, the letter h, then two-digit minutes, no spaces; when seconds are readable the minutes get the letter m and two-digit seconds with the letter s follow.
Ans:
5h14
